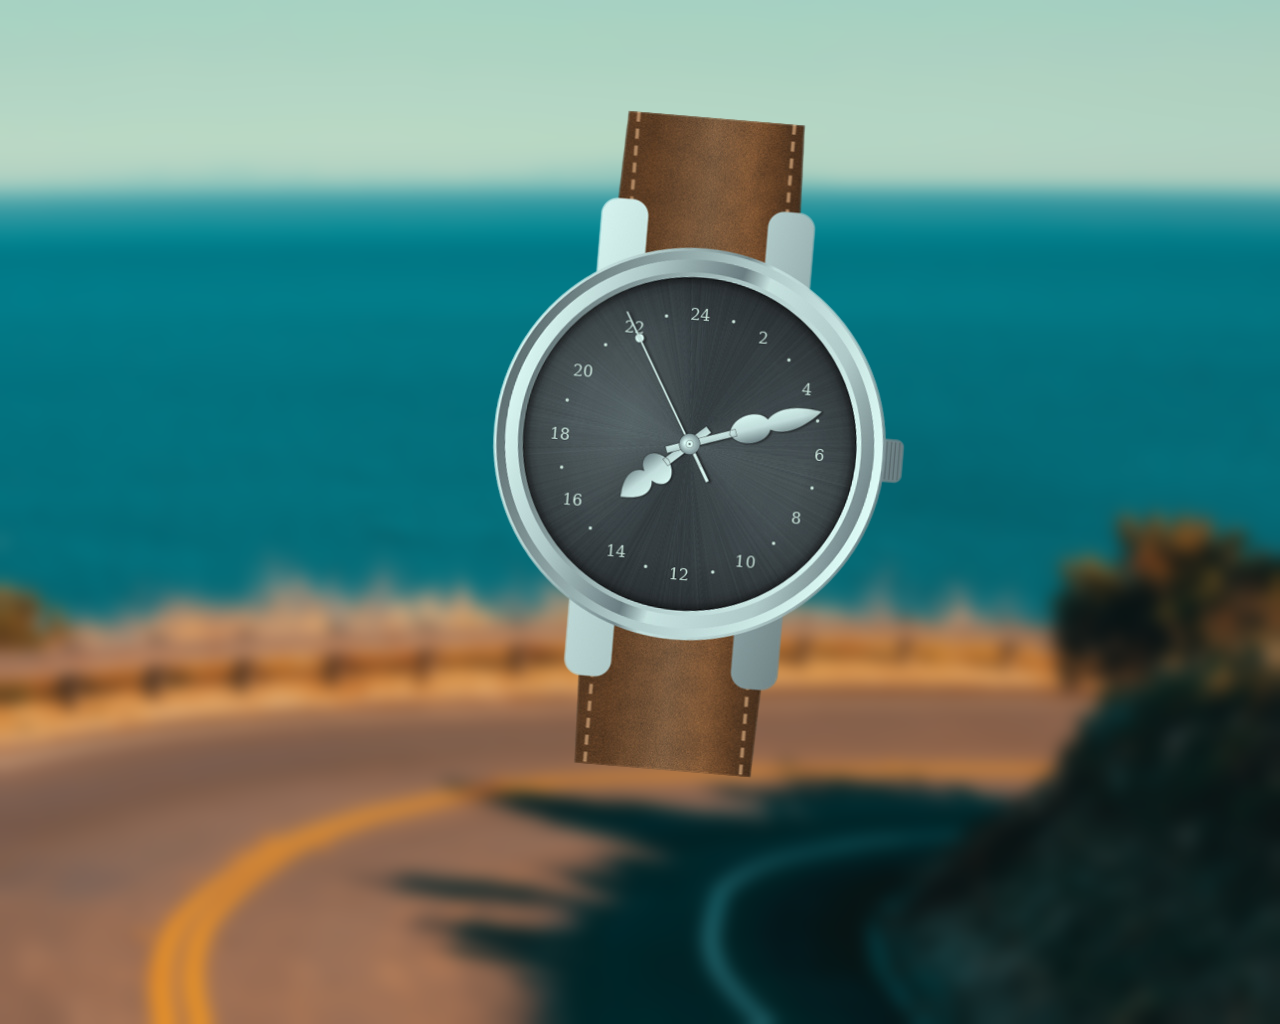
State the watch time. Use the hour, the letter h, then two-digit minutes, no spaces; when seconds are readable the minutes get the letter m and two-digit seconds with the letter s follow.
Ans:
15h11m55s
